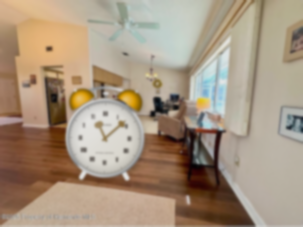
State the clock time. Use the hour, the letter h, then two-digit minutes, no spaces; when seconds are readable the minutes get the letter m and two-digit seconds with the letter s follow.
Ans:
11h08
